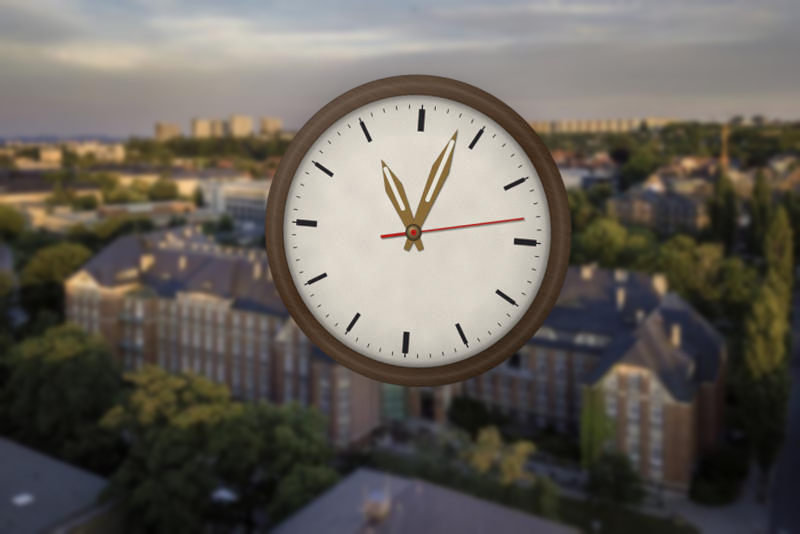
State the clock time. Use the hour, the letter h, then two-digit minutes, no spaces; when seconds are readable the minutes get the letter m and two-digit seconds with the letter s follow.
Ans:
11h03m13s
